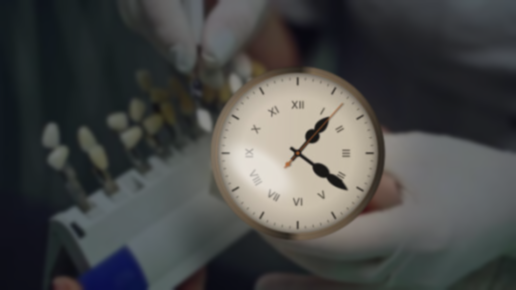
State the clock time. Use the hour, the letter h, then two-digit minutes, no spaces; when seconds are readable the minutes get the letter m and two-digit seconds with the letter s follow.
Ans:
1h21m07s
